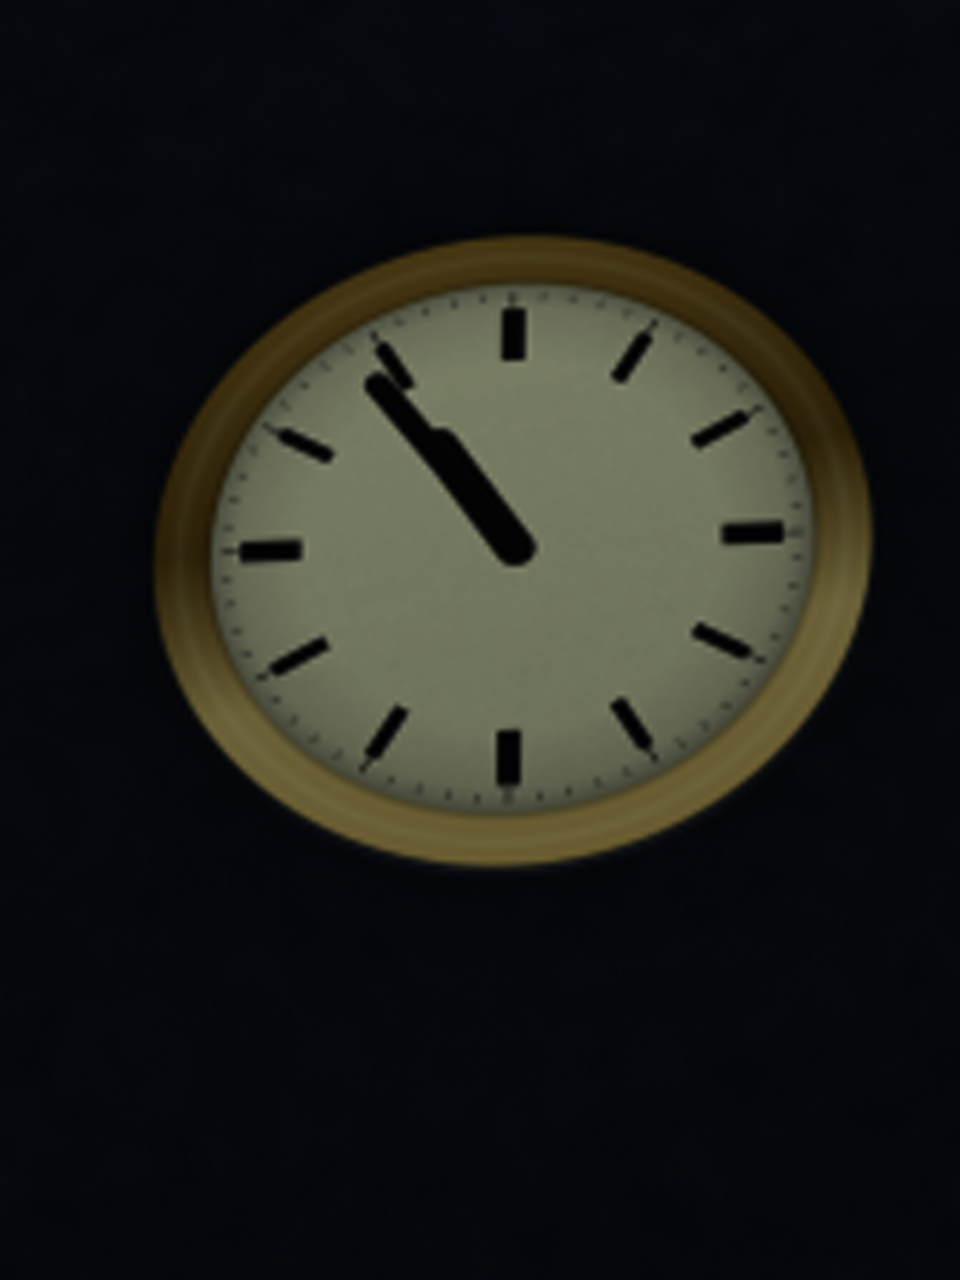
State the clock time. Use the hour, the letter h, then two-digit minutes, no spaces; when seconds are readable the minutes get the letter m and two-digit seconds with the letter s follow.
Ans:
10h54
